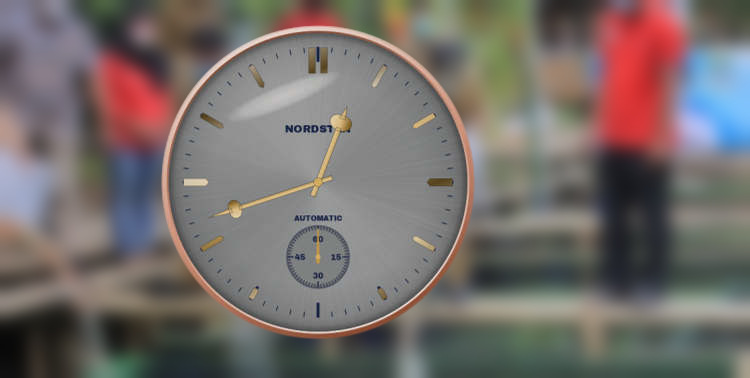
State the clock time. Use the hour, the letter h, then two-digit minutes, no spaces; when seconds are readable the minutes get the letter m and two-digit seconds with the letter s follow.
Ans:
12h42
